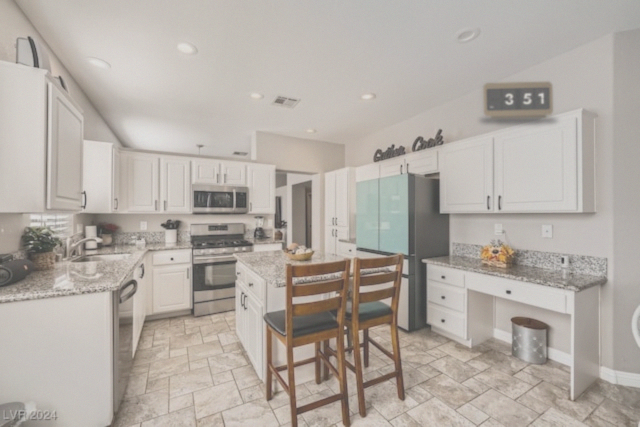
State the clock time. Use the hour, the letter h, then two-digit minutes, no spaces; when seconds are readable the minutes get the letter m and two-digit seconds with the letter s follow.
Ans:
3h51
